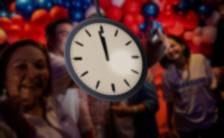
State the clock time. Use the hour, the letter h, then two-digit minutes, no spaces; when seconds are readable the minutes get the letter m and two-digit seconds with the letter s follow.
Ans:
11h59
